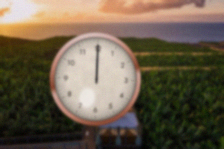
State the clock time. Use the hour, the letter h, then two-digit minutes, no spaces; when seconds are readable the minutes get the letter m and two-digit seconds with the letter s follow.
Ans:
12h00
